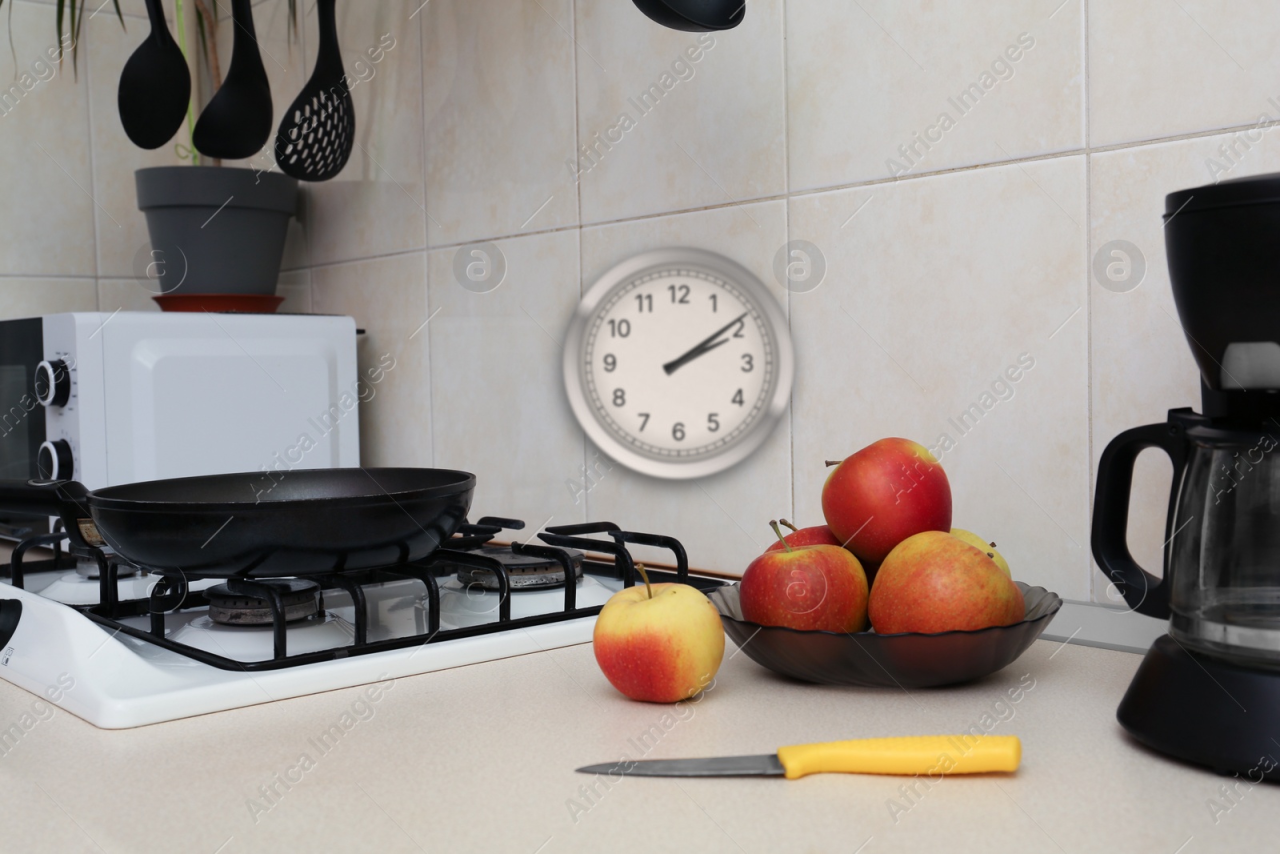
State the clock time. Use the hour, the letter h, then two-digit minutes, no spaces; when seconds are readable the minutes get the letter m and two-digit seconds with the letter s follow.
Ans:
2h09
